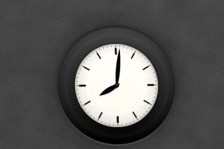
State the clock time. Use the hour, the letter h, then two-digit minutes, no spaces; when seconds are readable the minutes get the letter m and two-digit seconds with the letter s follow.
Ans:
8h01
